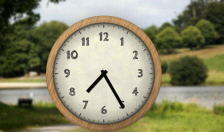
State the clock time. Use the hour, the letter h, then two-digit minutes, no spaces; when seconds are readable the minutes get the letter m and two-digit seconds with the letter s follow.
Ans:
7h25
